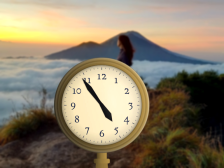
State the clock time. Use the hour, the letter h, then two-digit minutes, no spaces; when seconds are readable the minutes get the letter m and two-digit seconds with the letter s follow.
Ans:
4h54
